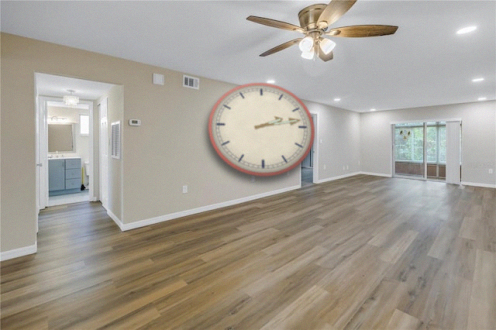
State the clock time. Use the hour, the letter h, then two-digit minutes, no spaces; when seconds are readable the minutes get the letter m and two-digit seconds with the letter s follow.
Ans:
2h13
